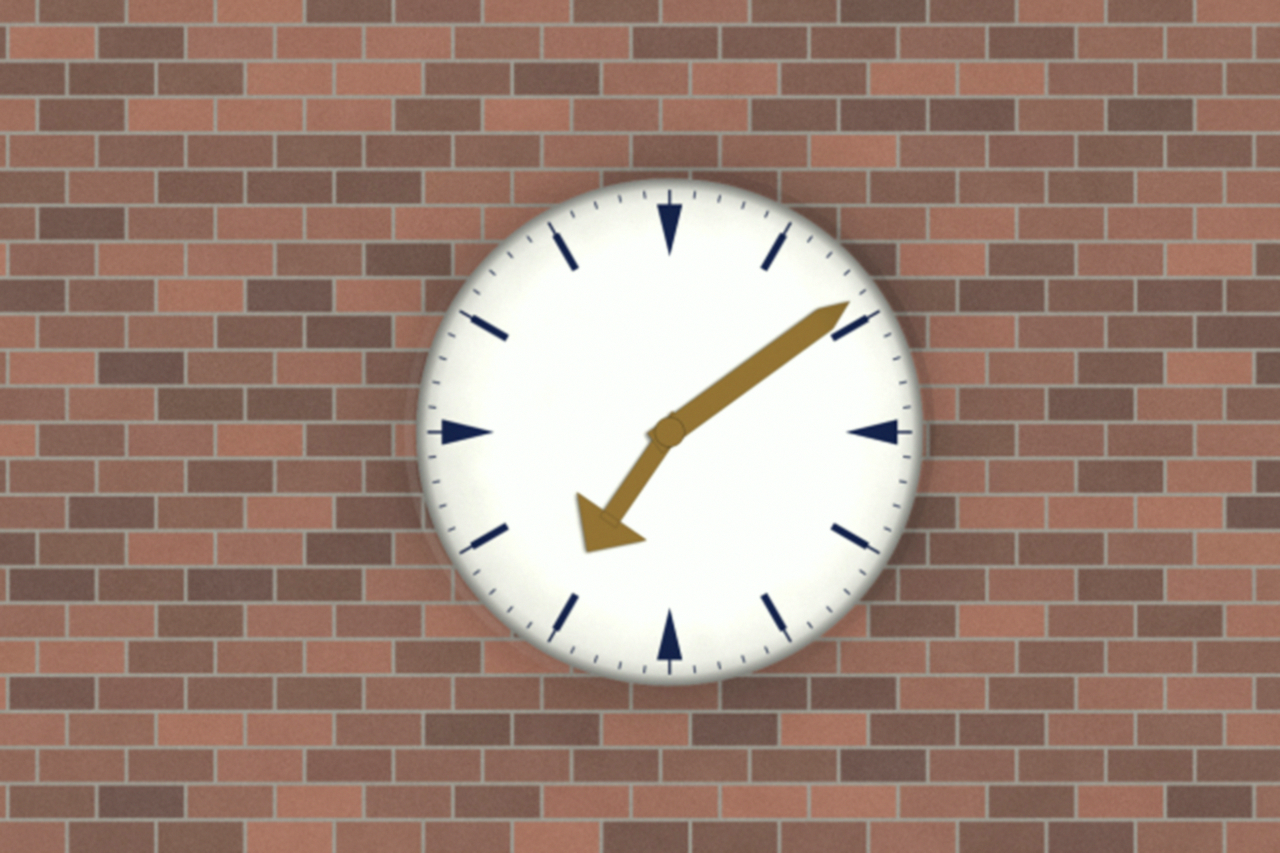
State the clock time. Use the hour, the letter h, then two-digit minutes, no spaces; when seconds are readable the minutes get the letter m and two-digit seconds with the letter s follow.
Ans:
7h09
